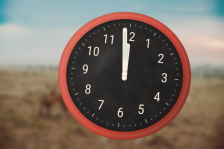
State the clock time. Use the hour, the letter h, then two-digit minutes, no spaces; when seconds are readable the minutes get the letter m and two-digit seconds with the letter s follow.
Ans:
11h59
